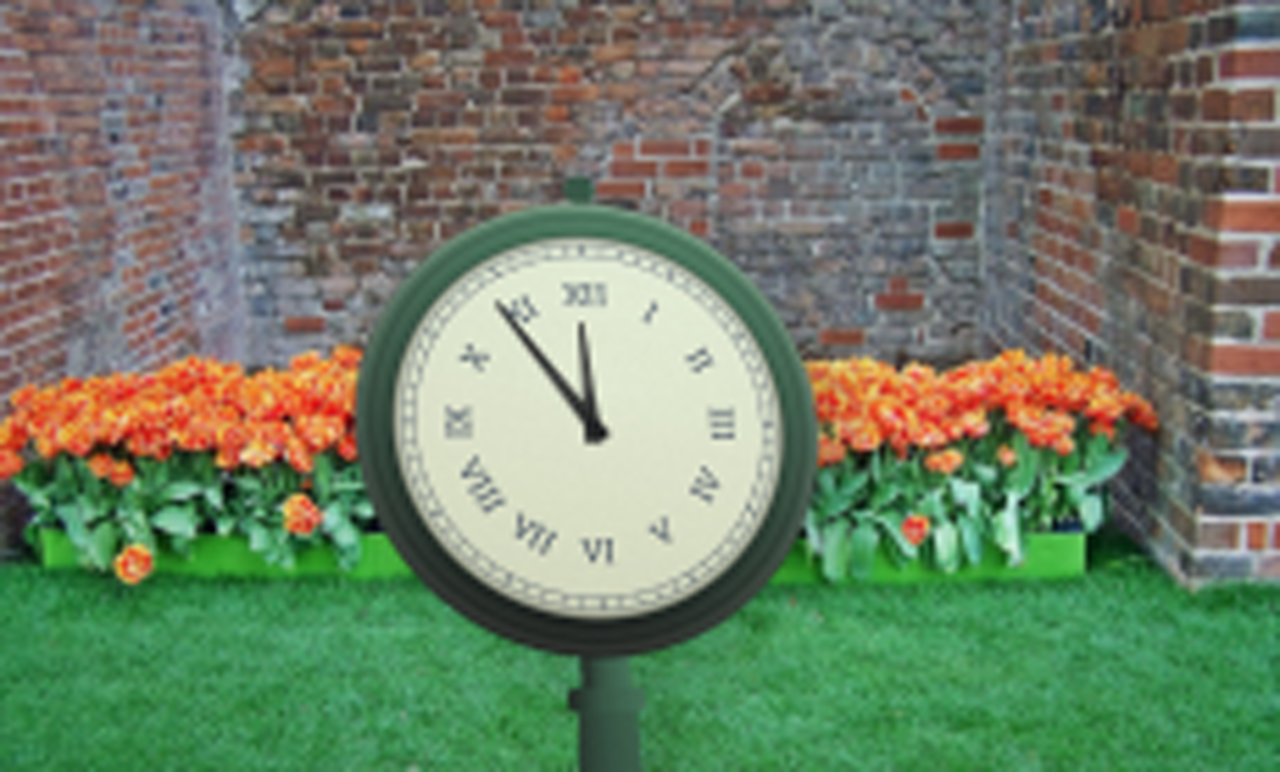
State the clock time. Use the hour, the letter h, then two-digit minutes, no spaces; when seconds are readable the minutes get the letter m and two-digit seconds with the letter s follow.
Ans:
11h54
